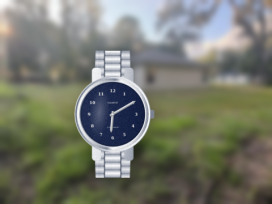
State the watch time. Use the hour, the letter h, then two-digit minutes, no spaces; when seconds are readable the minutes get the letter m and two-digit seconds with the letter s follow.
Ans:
6h10
